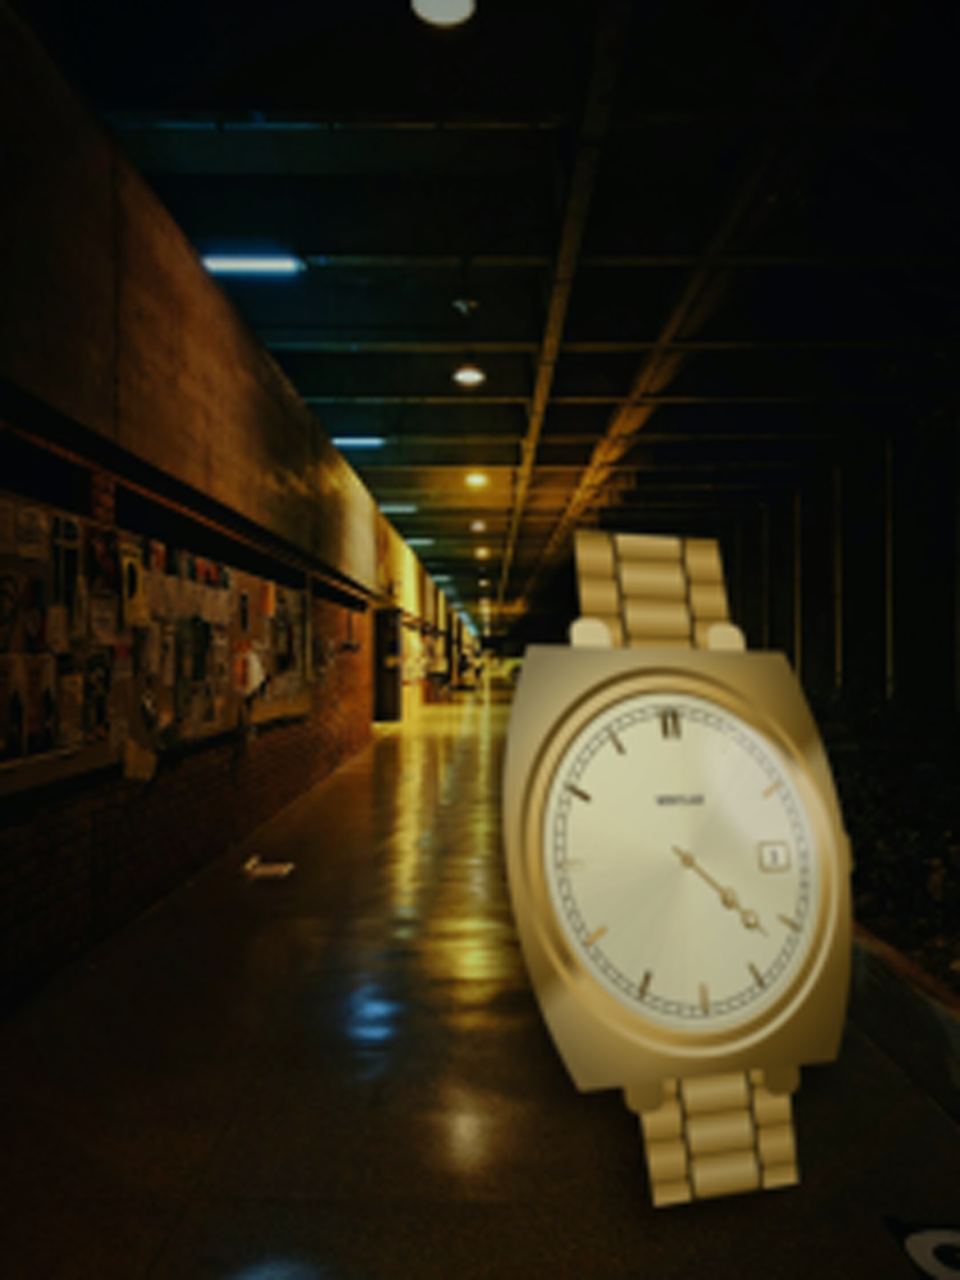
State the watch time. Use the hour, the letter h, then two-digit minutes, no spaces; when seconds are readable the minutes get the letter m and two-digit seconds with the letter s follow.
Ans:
4h22
